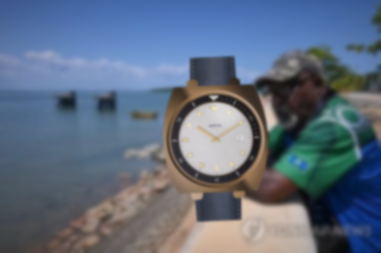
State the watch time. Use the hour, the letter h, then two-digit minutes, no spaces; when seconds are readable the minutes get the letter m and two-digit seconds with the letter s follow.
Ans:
10h10
